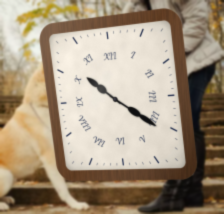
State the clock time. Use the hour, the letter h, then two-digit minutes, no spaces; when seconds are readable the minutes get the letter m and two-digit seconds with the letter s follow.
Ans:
10h21
